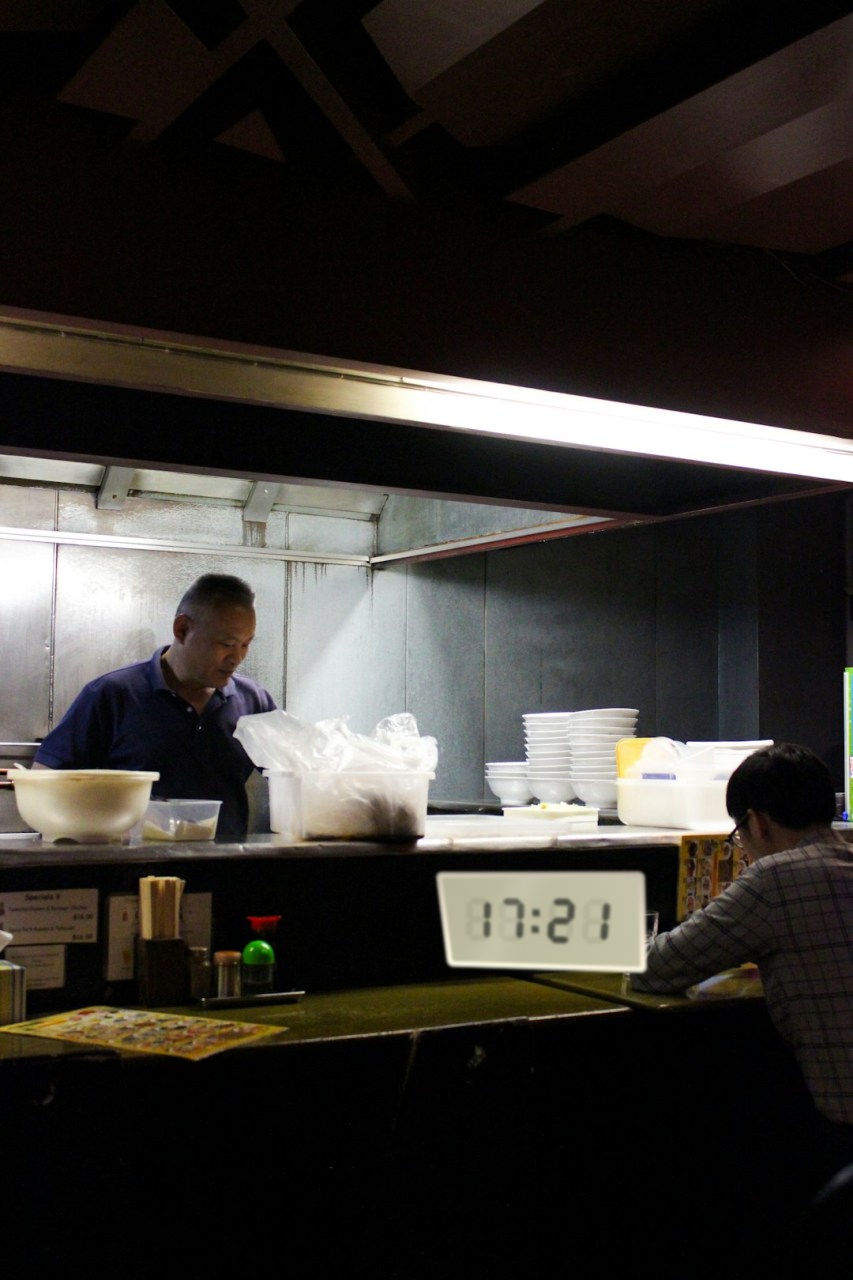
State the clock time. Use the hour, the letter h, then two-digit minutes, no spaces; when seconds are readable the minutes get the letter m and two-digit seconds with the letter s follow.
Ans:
17h21
